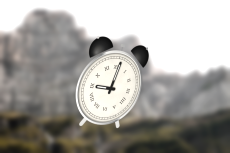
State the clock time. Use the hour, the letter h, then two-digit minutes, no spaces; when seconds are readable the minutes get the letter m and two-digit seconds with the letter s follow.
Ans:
9h01
